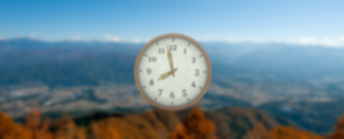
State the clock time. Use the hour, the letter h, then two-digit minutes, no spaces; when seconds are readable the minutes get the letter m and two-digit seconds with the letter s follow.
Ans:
7h58
